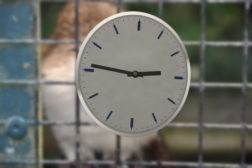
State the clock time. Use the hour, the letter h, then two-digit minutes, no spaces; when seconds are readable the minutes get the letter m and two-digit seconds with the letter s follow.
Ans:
2h46
